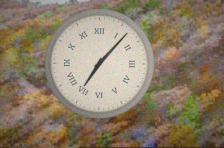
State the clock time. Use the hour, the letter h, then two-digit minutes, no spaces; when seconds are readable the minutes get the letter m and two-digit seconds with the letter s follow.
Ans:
7h07
